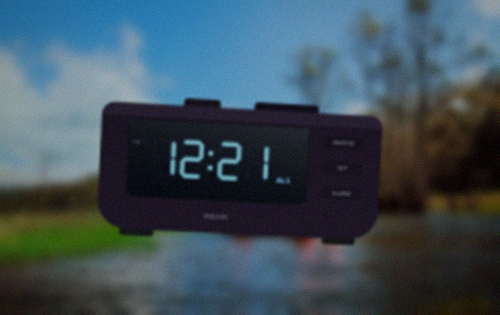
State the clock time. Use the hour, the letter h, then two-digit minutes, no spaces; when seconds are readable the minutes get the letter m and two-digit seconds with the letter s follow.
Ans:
12h21
